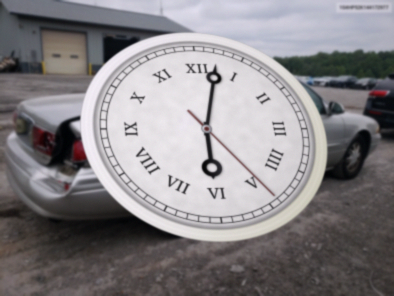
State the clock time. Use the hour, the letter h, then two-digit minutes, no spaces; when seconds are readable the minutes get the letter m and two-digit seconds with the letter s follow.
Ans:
6h02m24s
